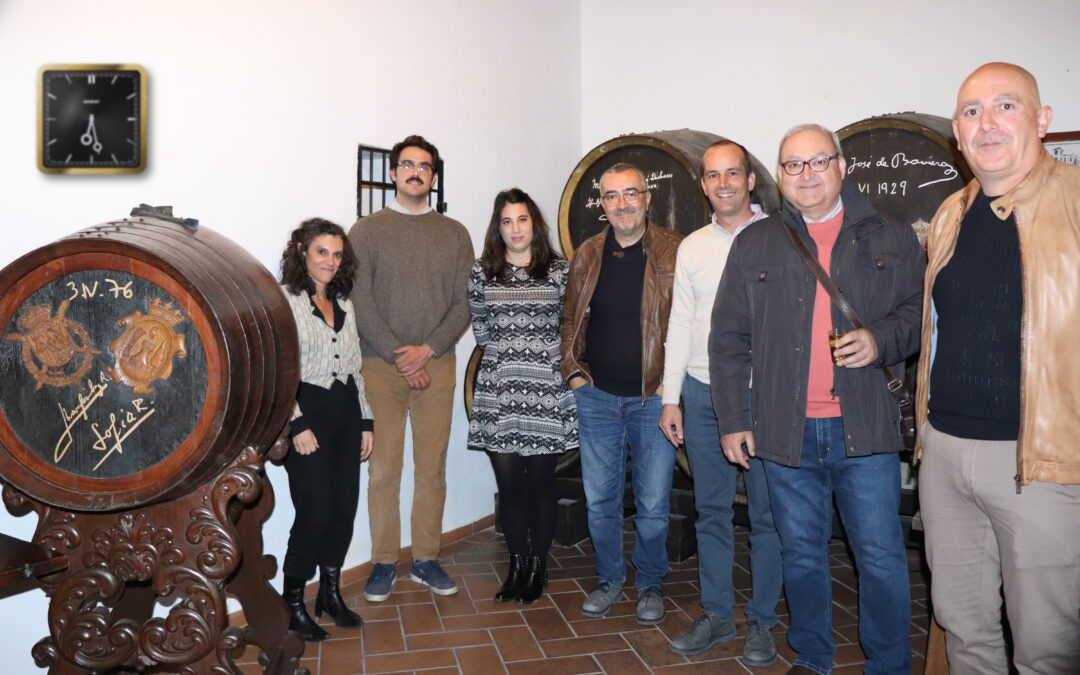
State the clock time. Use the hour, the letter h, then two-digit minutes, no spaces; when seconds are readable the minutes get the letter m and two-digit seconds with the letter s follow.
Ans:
6h28
